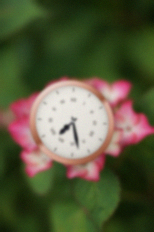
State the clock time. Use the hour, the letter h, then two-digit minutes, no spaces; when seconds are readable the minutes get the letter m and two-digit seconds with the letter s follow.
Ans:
7h28
